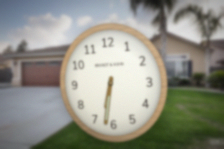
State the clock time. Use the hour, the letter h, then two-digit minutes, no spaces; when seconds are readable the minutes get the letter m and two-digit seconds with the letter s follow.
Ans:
6h32
